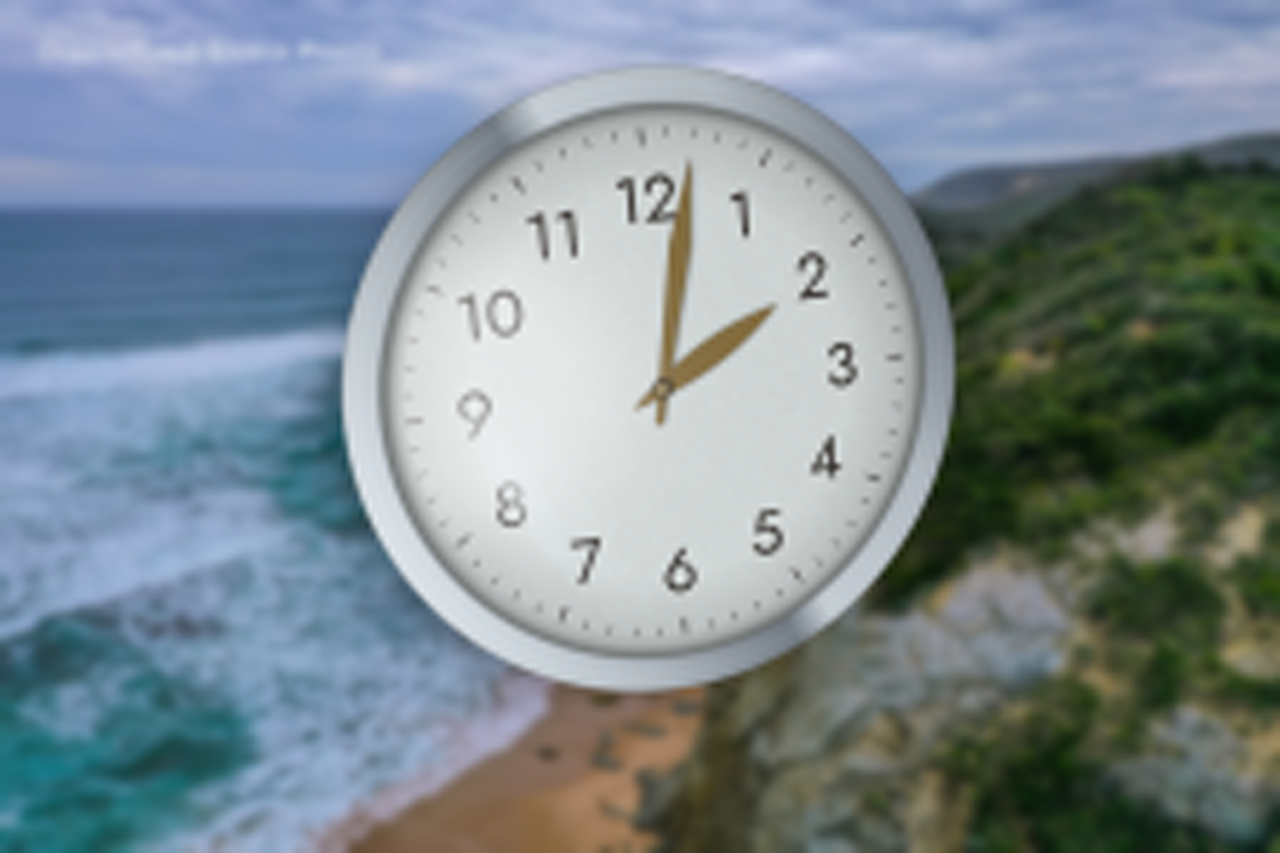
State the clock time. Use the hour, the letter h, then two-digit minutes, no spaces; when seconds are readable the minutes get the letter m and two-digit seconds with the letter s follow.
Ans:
2h02
